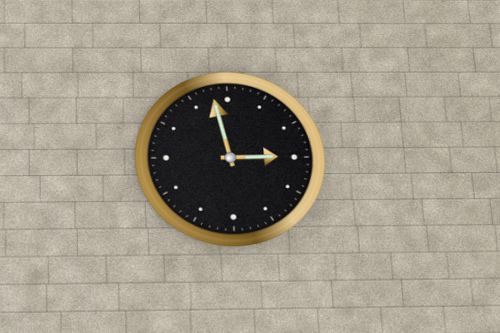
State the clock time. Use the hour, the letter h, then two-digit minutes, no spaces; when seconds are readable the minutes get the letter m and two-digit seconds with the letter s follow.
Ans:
2h58
